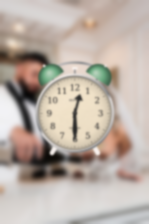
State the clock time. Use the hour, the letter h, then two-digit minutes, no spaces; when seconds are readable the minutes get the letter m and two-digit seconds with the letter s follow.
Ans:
12h30
